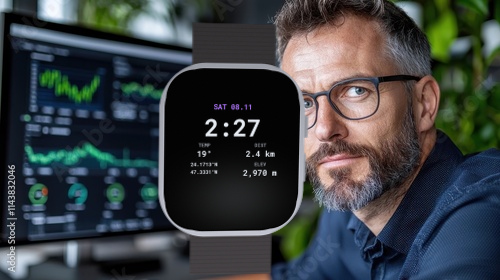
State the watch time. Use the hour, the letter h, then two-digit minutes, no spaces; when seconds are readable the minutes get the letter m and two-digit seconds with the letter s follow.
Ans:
2h27
